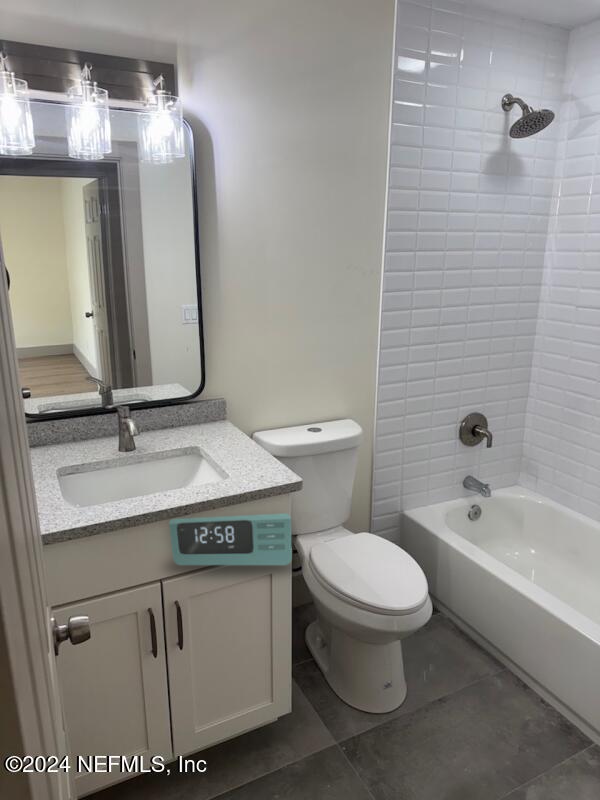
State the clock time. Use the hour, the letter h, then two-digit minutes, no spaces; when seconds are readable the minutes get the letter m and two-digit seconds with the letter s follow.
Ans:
12h58
